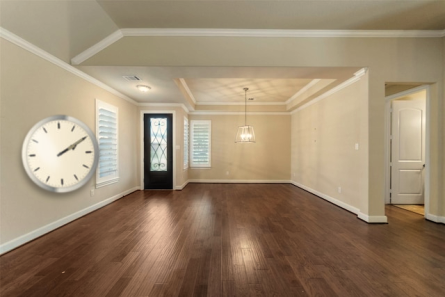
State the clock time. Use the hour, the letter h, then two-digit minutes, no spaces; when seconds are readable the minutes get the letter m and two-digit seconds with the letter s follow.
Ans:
2h10
